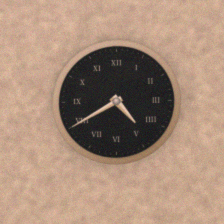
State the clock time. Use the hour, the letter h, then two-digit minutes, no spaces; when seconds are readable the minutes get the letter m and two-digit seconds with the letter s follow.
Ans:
4h40
